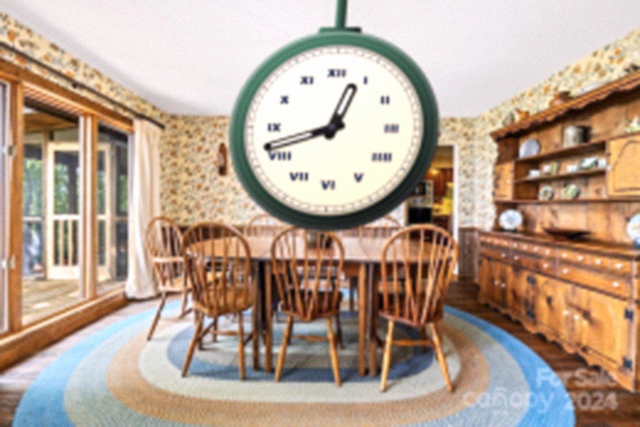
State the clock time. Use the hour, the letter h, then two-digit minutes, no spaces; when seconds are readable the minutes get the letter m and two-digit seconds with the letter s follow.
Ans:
12h42
